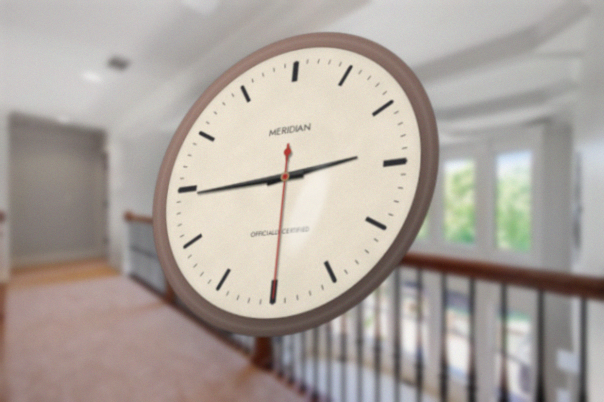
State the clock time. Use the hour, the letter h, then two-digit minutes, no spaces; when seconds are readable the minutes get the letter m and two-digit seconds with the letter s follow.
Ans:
2h44m30s
